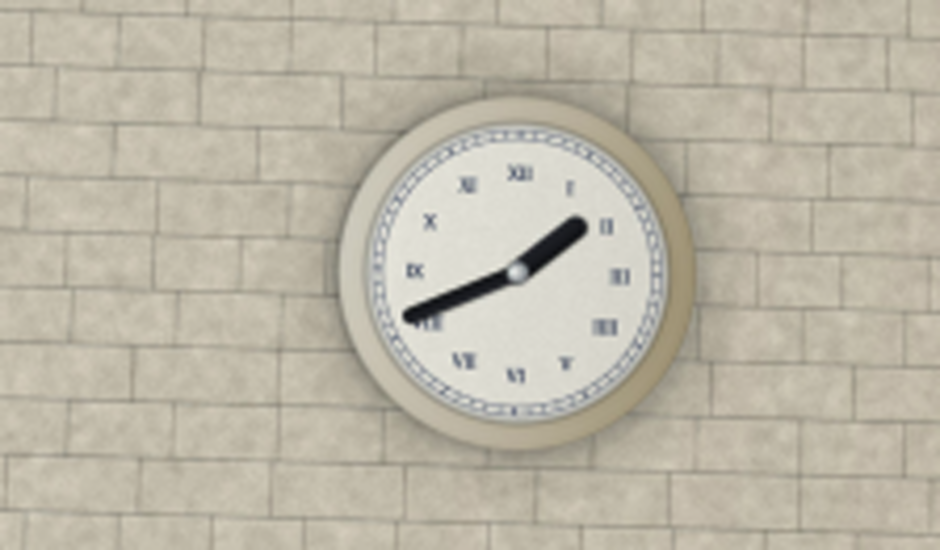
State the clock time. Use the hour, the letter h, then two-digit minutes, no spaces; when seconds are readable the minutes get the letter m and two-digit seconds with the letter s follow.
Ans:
1h41
